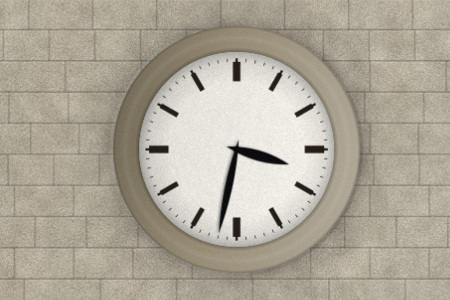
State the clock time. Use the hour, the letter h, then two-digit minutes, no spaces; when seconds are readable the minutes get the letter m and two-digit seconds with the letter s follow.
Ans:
3h32
